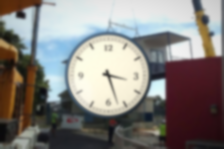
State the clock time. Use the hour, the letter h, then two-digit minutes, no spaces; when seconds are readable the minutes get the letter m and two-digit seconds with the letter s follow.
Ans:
3h27
